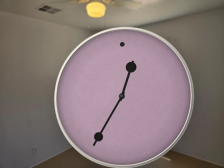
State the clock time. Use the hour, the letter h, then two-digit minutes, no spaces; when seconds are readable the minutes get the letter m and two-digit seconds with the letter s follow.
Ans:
12h35
